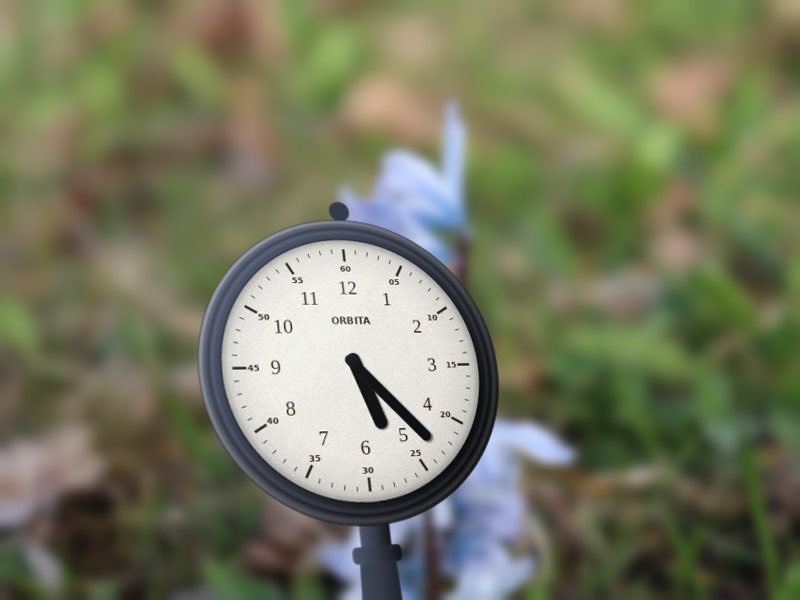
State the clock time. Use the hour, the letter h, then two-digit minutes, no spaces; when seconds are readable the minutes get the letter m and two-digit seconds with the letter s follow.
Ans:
5h23
